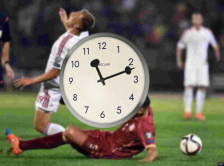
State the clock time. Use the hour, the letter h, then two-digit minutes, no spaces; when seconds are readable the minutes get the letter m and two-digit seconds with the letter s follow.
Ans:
11h12
